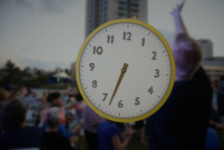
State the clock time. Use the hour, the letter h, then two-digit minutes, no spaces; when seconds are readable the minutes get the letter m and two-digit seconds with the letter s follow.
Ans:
6h33
